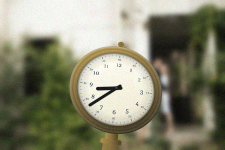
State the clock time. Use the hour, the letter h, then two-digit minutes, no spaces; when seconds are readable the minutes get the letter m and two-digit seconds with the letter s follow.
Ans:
8h38
